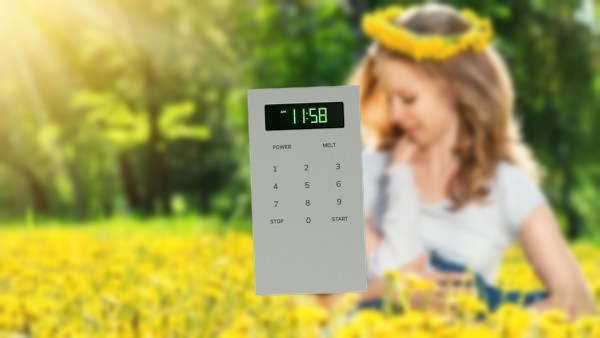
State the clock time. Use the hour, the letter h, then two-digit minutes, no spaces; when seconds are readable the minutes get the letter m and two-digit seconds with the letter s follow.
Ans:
11h58
